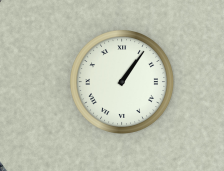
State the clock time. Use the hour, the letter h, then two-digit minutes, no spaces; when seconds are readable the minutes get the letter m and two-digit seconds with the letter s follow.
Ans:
1h06
